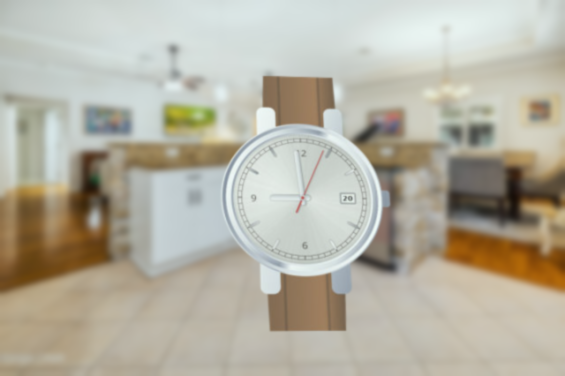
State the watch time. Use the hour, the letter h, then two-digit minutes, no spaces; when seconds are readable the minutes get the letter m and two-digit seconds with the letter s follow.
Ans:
8h59m04s
